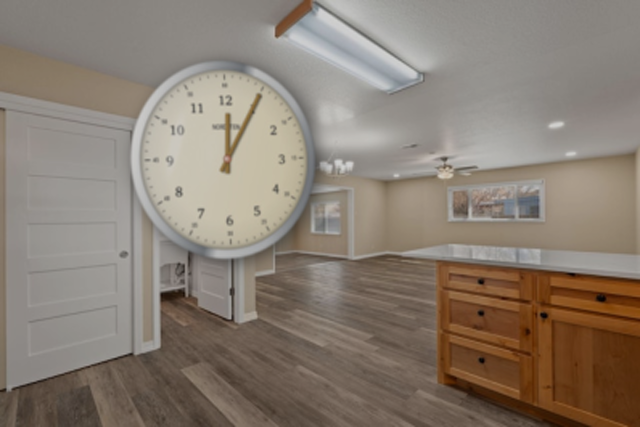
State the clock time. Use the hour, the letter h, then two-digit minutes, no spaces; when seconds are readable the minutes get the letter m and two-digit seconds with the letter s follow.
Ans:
12h05
